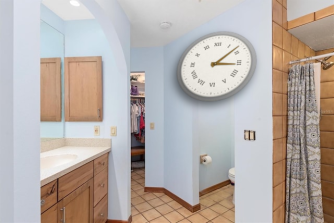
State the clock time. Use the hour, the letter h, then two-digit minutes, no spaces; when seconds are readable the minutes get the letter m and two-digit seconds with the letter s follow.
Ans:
3h08
